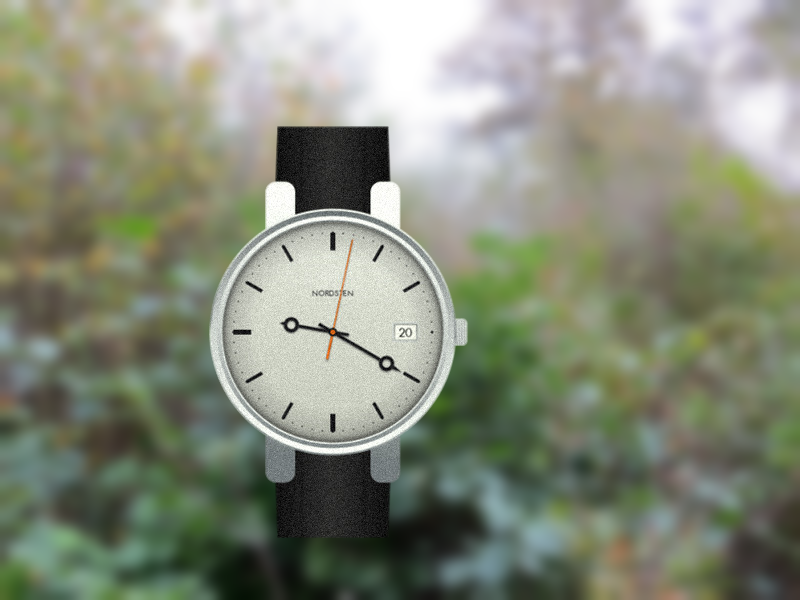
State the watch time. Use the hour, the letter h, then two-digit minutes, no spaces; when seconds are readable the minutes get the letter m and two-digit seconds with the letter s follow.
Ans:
9h20m02s
